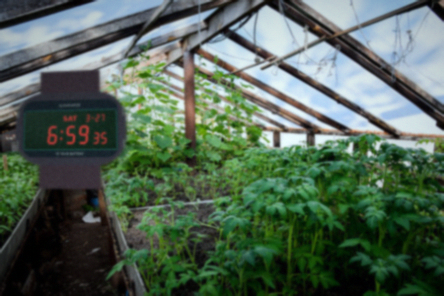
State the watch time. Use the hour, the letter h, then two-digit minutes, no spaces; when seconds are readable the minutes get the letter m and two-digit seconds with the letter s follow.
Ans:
6h59m35s
